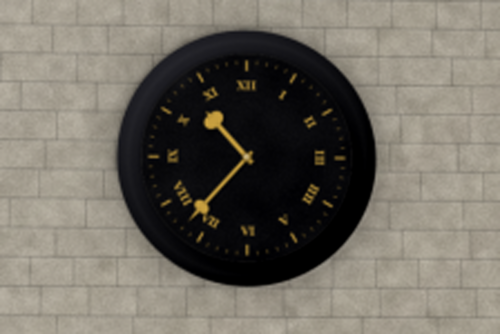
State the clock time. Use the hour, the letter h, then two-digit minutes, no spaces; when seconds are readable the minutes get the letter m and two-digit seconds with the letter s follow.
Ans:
10h37
